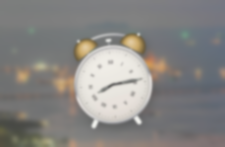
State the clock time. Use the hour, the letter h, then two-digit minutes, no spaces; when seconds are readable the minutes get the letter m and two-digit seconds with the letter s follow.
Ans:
8h14
